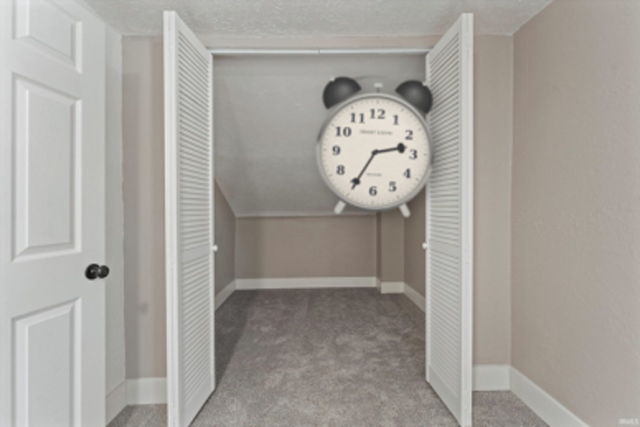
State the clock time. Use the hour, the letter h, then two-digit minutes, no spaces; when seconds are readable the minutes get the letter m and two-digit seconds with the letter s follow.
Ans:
2h35
